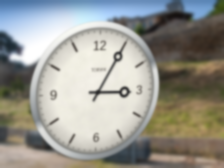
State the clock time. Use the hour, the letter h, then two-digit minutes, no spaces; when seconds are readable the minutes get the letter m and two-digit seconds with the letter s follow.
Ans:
3h05
